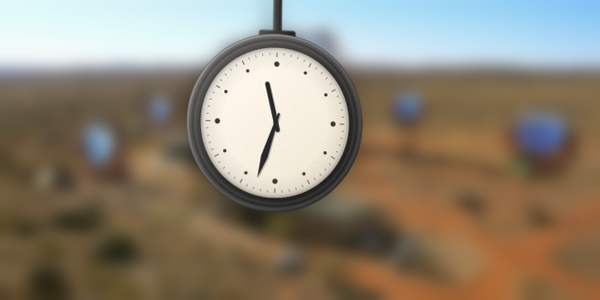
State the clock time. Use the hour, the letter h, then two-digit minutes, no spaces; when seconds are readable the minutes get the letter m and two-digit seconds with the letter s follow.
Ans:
11h33
